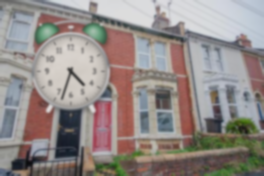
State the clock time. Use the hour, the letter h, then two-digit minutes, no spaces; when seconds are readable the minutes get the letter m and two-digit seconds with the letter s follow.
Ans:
4h33
